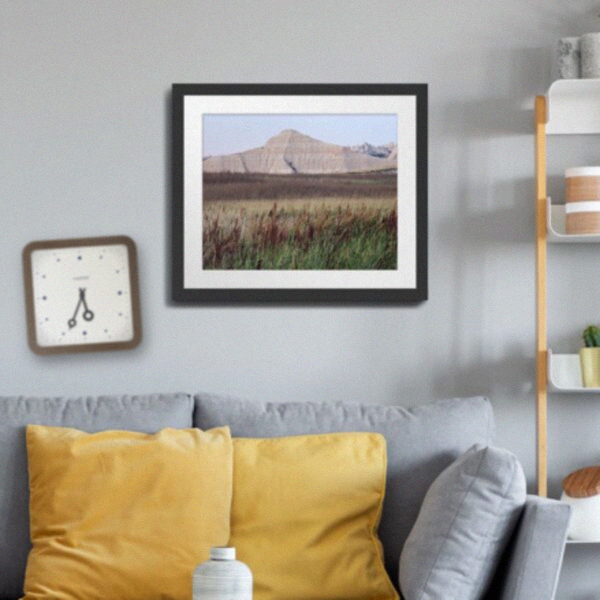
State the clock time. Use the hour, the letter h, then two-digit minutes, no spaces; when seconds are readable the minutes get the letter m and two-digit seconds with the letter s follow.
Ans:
5h34
